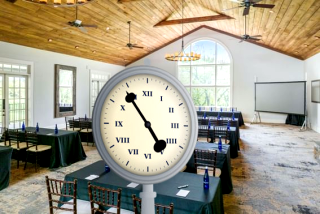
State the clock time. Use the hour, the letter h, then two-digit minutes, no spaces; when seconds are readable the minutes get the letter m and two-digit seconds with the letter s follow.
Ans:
4h54
